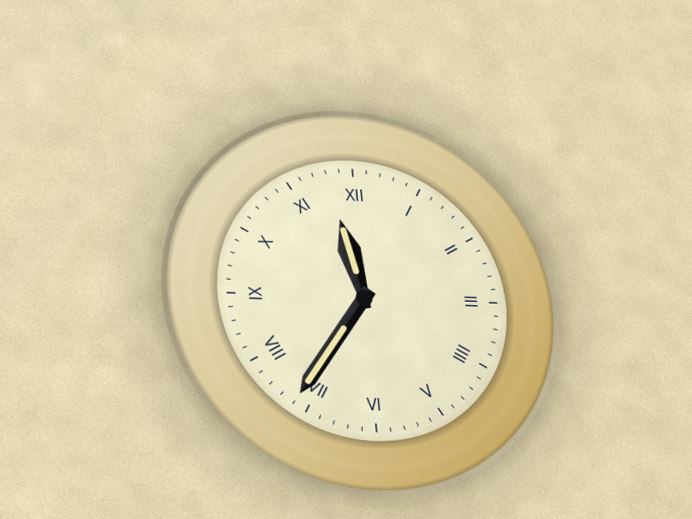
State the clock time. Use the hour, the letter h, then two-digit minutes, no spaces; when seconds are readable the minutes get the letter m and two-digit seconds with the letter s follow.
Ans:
11h36
